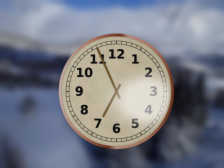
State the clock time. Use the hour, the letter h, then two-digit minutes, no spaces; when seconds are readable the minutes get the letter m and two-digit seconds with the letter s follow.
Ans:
6h56
